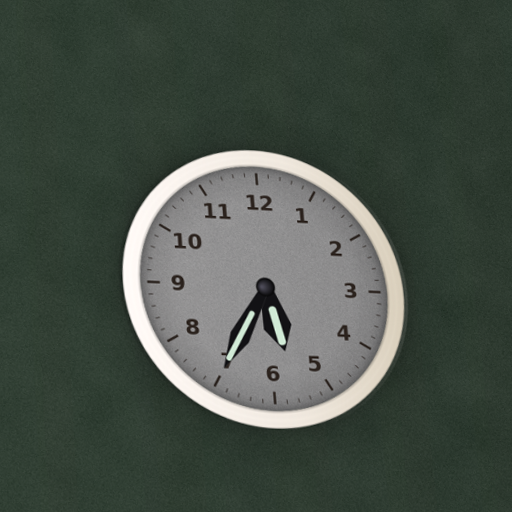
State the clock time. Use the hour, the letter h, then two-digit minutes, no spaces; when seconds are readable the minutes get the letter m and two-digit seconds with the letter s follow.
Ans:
5h35
